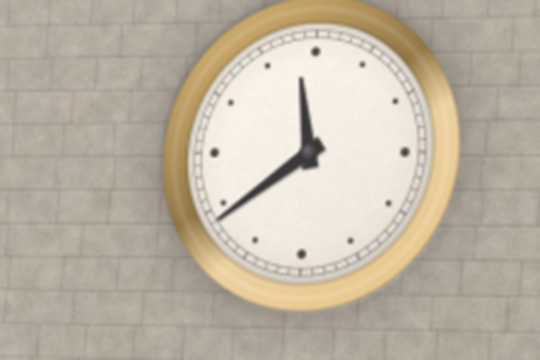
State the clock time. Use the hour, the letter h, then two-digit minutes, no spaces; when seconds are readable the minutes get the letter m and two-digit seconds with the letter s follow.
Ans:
11h39
